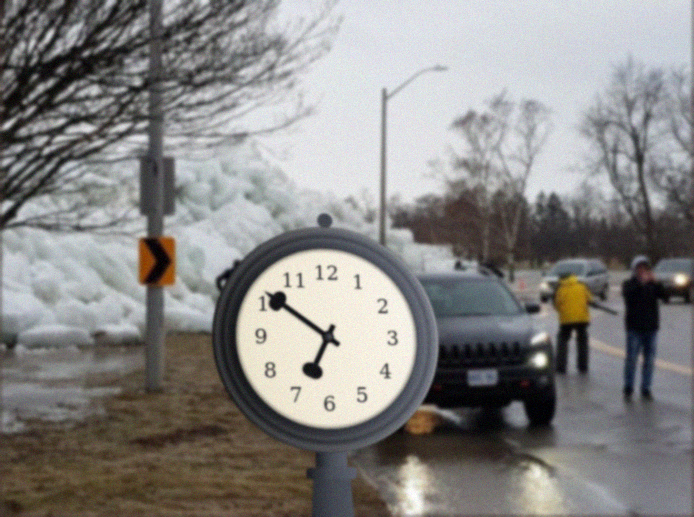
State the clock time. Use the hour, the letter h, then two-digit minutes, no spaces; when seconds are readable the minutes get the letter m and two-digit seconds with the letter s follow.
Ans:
6h51
